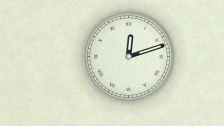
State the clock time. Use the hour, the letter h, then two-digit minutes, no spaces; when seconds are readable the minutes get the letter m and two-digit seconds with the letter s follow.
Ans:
12h12
